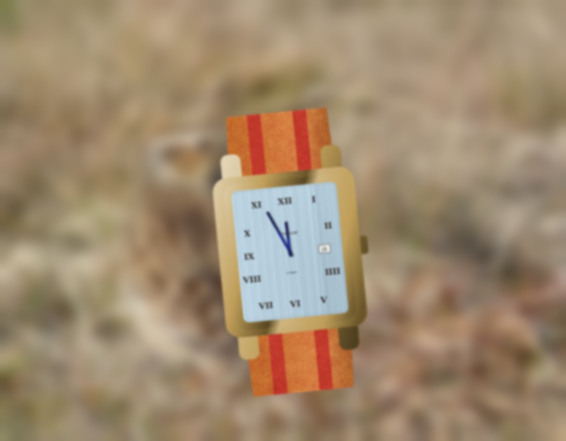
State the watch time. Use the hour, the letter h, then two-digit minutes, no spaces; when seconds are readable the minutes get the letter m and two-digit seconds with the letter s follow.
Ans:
11h56
